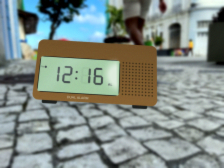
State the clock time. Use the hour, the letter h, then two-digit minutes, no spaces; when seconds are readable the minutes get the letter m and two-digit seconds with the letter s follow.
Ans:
12h16
